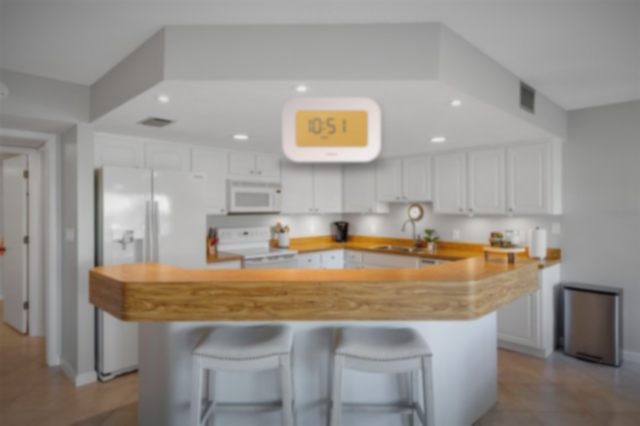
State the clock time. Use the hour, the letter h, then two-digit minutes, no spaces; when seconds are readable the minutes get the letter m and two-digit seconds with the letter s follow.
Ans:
10h51
